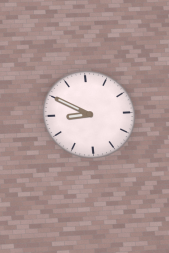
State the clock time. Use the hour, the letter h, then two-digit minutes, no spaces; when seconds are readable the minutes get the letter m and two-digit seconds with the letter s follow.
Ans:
8h50
